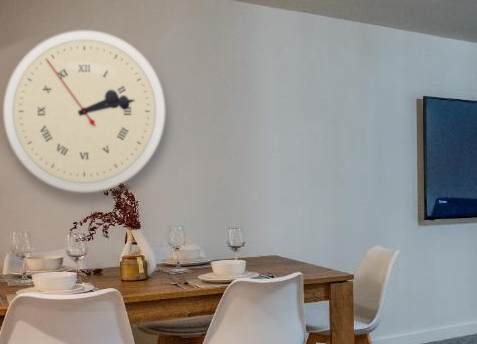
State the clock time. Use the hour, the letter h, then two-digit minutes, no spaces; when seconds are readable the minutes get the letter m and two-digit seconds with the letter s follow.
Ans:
2h12m54s
